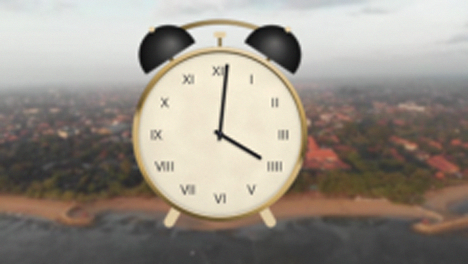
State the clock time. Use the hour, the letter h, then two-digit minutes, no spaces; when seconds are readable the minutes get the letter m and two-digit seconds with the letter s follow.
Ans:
4h01
